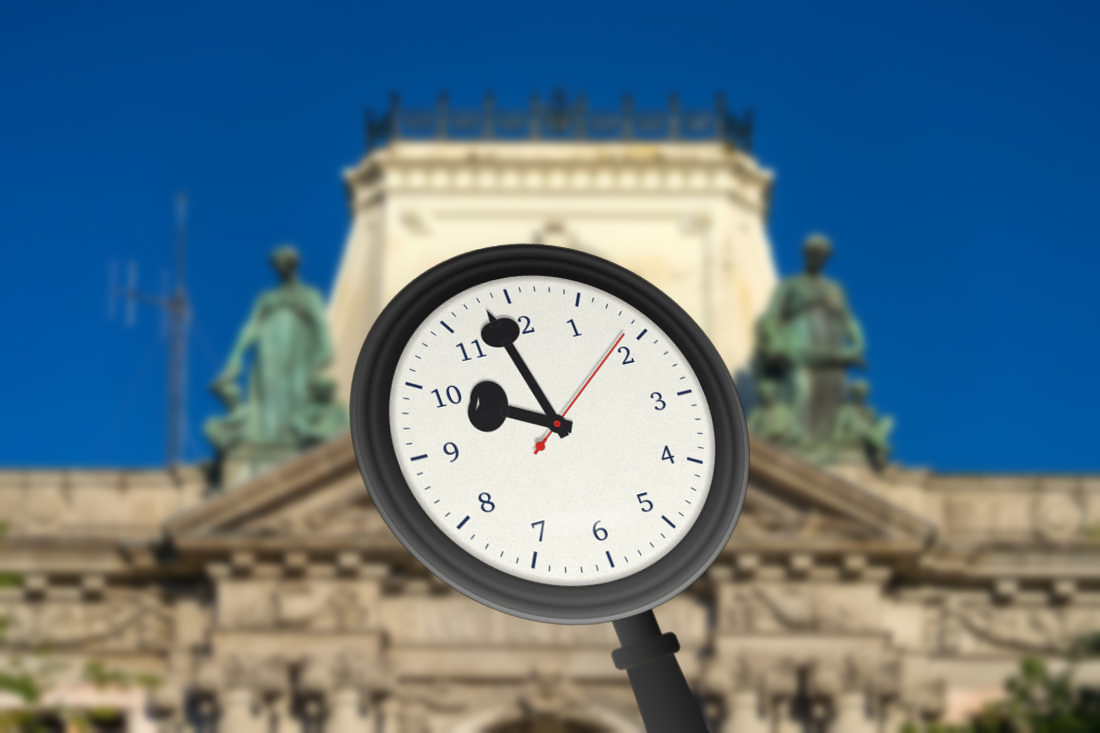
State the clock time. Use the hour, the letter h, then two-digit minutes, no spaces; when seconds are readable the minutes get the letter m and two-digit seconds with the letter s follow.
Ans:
9h58m09s
